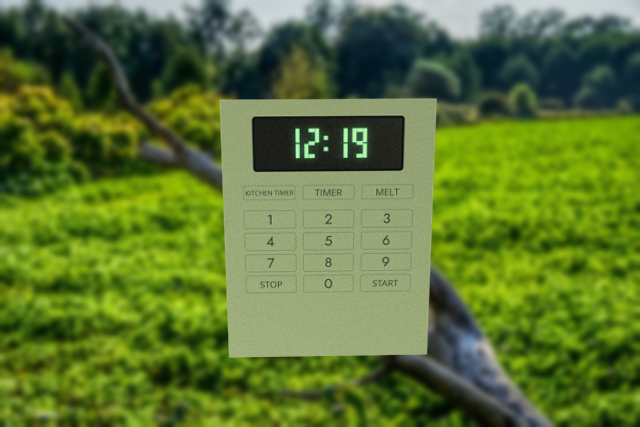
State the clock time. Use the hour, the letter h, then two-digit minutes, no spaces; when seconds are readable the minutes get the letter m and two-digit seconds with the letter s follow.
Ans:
12h19
